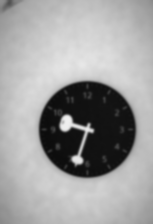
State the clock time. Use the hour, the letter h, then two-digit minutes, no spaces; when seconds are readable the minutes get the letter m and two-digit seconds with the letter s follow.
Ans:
9h33
